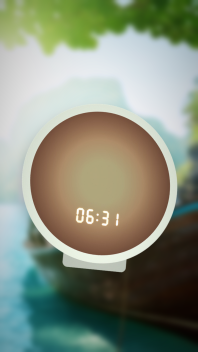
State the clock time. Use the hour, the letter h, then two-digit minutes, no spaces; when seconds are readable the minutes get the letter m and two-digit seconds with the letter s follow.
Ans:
6h31
